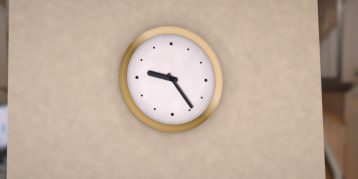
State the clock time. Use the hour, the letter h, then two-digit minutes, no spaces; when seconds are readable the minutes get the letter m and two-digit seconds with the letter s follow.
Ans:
9h24
